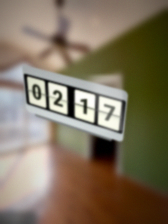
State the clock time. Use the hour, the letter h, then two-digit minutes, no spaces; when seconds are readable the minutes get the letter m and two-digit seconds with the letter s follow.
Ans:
2h17
